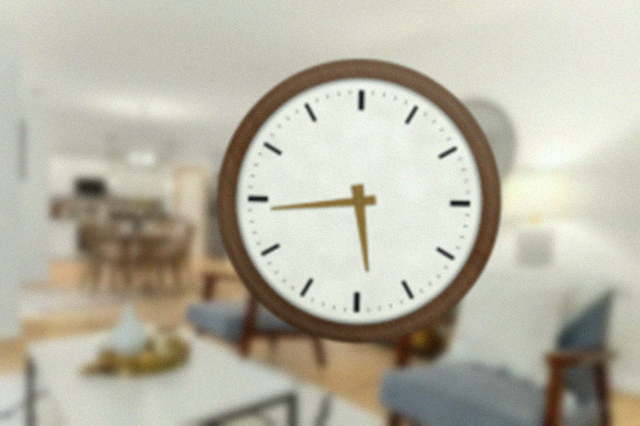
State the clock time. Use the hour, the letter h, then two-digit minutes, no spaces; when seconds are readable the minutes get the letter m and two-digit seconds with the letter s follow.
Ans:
5h44
